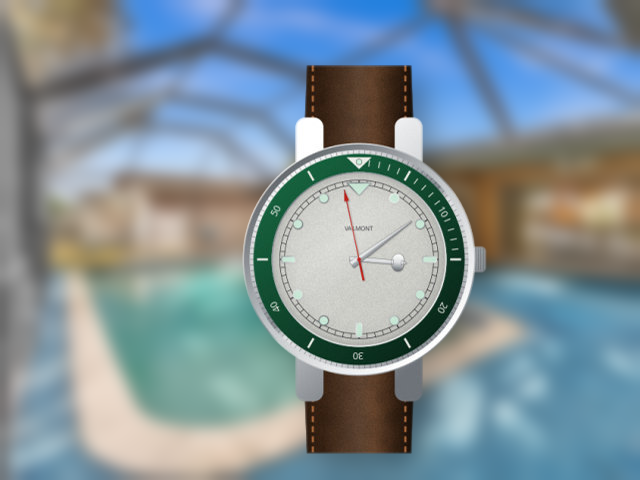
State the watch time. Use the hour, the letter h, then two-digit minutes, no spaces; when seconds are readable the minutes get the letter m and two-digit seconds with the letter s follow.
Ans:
3h08m58s
